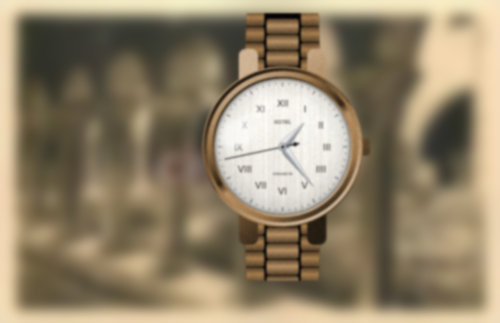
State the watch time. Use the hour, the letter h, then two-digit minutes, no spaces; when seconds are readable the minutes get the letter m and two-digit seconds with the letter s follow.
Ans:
1h23m43s
